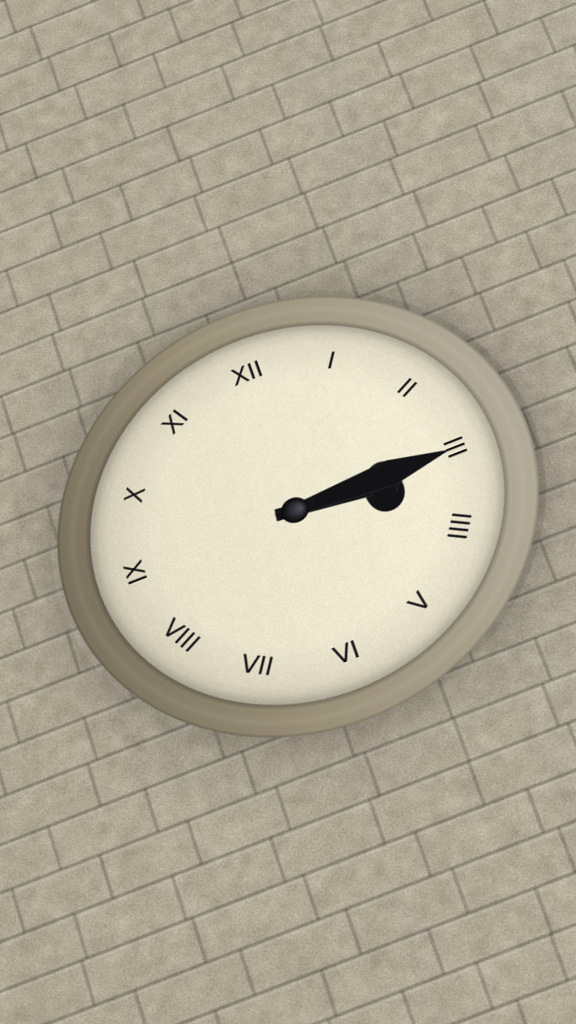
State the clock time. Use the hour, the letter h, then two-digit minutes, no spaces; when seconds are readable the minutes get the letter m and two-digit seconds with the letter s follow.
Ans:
3h15
